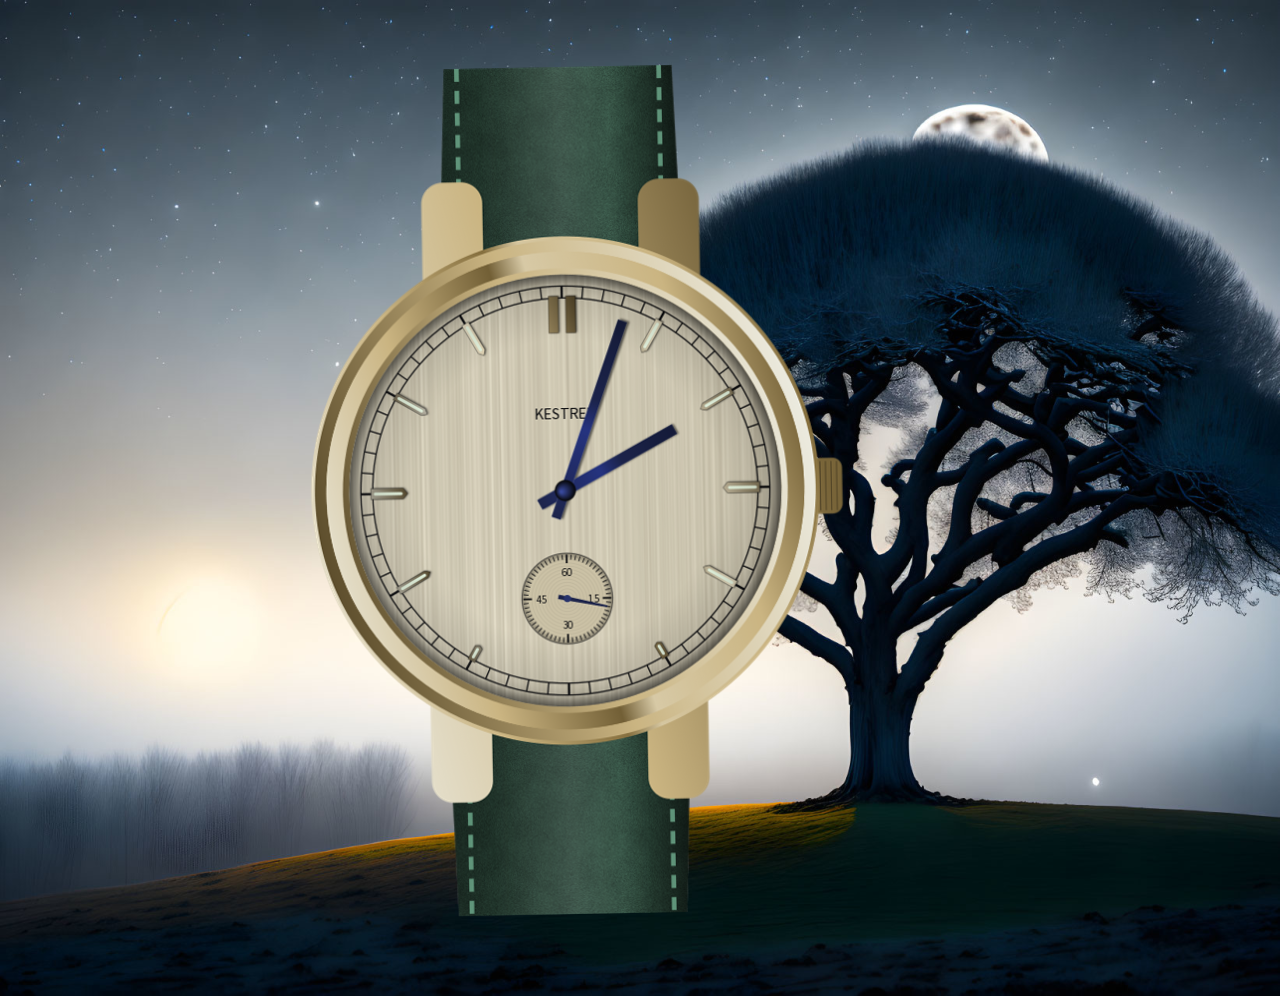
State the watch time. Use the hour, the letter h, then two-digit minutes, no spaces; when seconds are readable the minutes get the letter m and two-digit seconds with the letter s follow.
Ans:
2h03m17s
